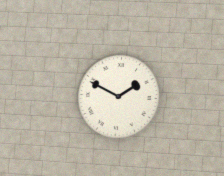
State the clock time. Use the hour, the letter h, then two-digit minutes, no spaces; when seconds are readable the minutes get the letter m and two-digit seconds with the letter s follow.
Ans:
1h49
